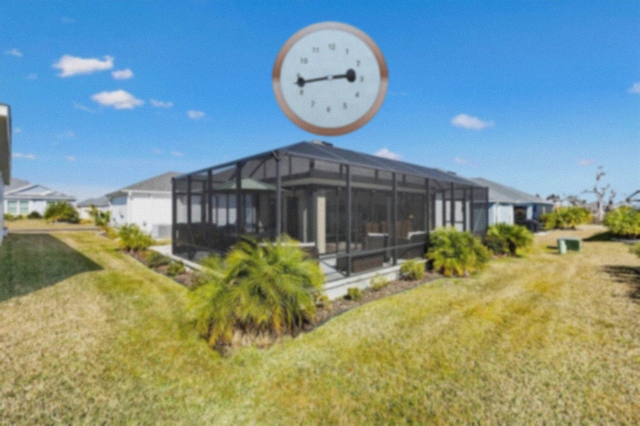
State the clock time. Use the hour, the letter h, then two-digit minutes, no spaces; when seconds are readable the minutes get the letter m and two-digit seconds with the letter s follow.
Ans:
2h43
